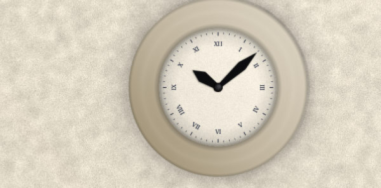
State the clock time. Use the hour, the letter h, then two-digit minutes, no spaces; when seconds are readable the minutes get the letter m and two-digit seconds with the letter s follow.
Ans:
10h08
